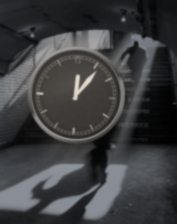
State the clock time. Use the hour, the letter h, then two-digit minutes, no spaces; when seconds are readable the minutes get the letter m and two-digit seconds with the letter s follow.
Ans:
12h06
